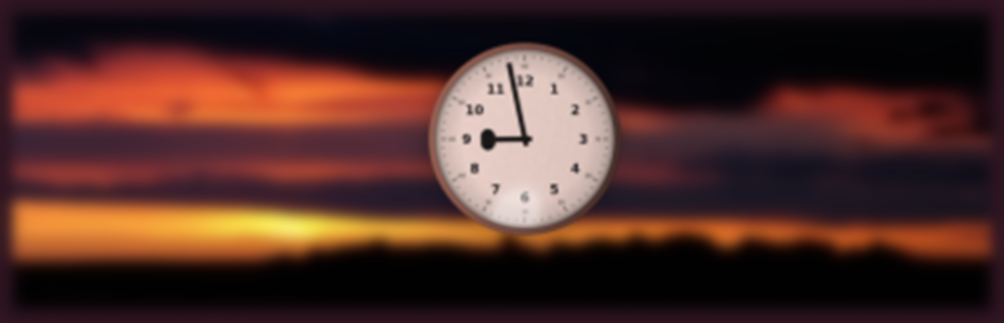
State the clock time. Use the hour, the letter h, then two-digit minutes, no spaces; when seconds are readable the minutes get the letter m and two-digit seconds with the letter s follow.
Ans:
8h58
